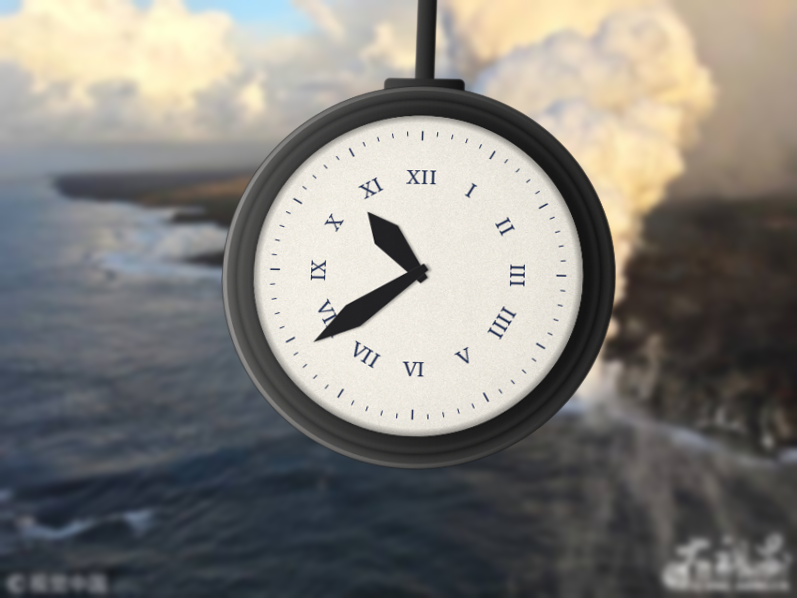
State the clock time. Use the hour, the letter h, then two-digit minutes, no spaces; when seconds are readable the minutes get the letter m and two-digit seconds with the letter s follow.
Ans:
10h39
